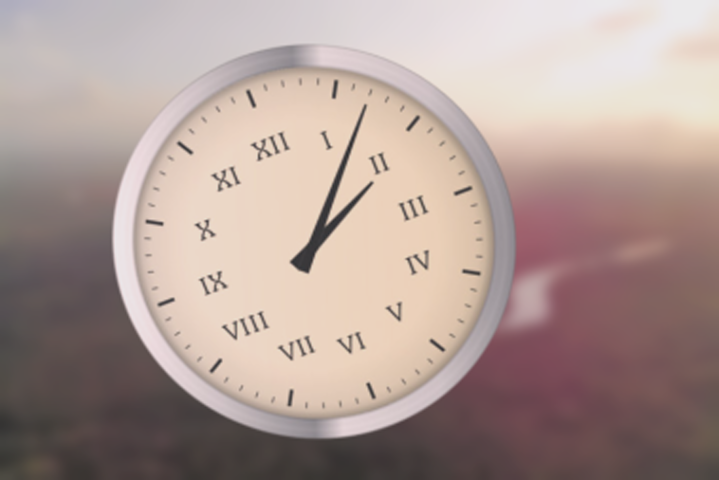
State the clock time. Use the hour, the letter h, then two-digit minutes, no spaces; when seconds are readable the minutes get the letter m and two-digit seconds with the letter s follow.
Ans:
2h07
